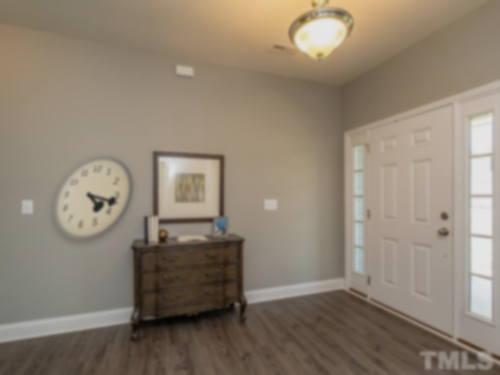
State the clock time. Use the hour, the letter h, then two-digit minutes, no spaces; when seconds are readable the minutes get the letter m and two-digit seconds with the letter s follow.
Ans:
4h17
